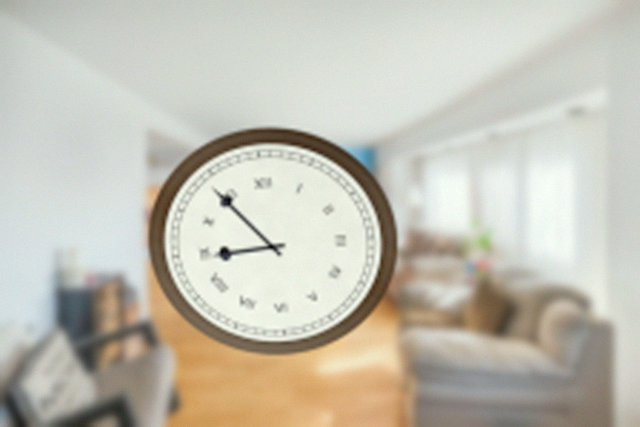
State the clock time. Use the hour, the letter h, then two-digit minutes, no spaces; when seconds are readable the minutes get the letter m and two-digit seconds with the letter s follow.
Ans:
8h54
